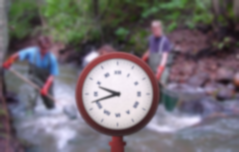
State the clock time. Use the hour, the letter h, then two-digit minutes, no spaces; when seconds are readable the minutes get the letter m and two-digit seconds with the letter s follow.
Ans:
9h42
